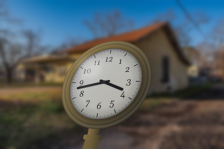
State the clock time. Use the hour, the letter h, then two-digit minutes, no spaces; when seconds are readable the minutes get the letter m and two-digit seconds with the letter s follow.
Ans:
3h43
